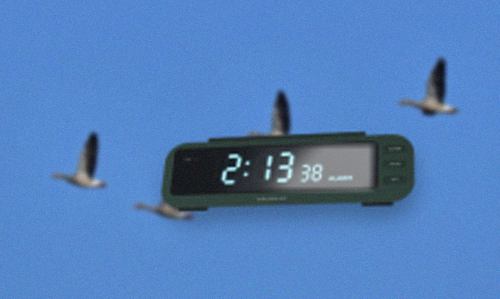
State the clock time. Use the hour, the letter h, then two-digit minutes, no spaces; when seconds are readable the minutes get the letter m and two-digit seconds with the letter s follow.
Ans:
2h13m38s
